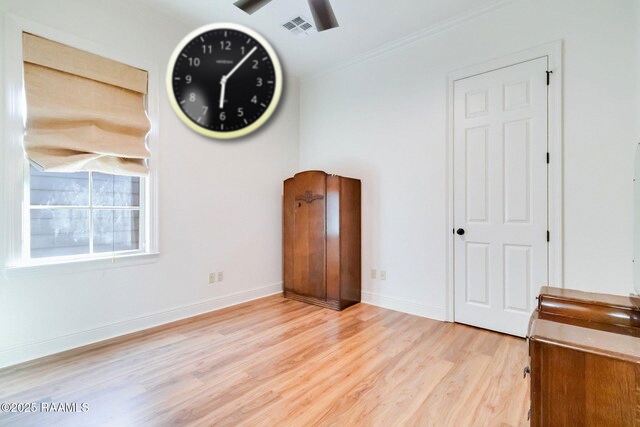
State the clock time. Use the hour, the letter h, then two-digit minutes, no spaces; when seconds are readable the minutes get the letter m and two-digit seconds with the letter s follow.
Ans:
6h07
